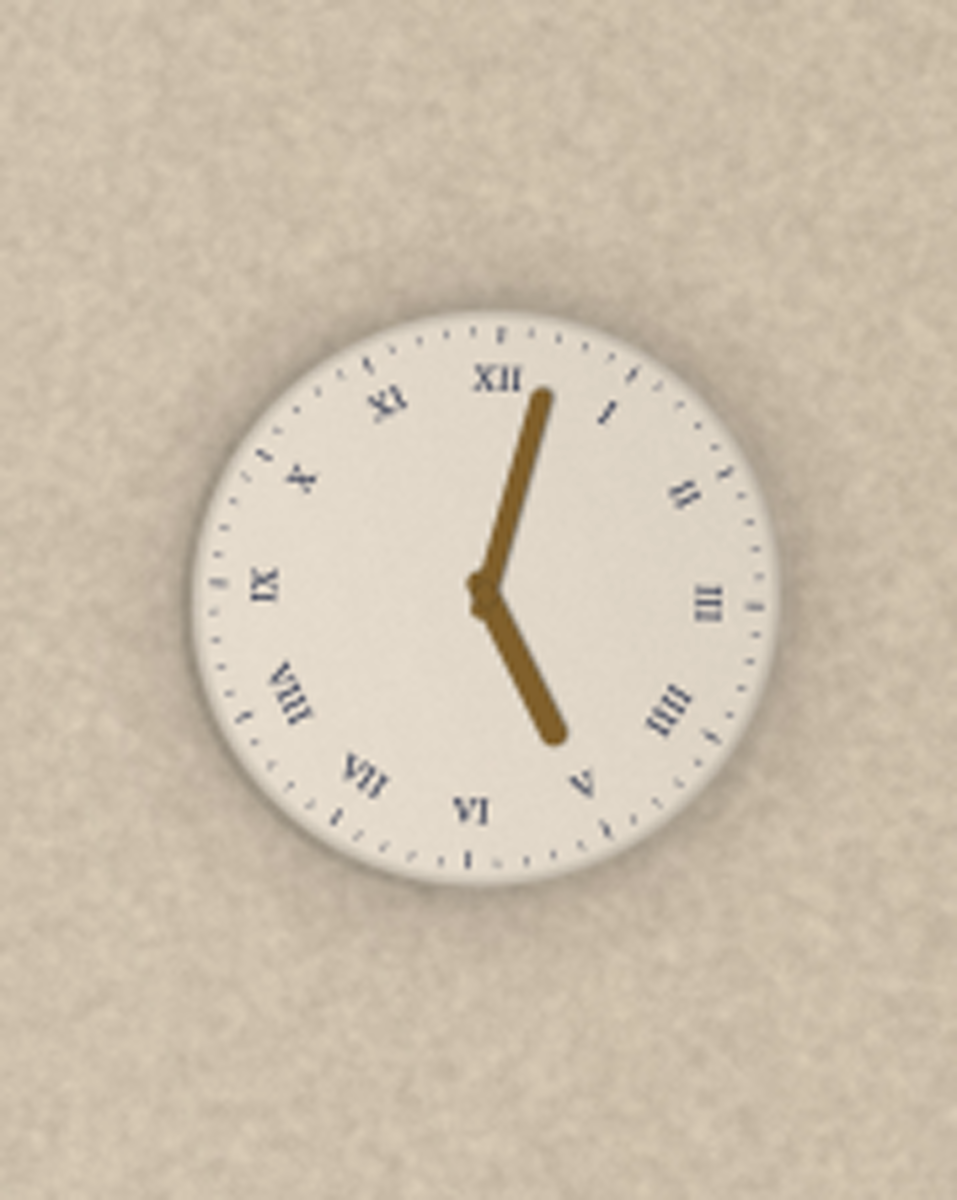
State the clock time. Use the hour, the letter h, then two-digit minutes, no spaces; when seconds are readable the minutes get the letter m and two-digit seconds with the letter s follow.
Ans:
5h02
